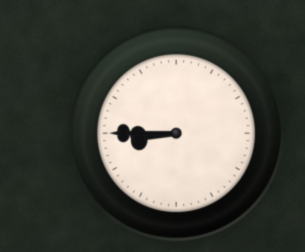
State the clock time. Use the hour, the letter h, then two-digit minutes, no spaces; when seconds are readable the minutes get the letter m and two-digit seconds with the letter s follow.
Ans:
8h45
